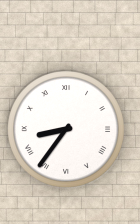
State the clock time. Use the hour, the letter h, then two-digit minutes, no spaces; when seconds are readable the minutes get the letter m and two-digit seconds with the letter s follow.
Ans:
8h36
